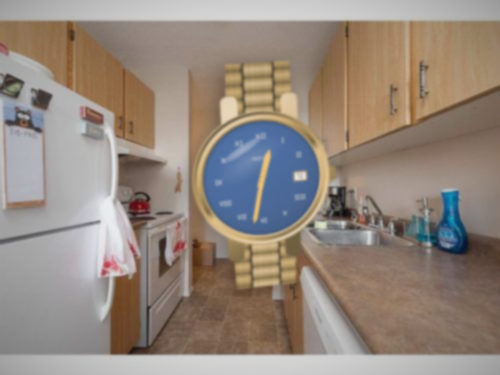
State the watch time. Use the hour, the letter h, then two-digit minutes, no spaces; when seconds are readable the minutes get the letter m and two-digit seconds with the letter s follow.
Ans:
12h32
